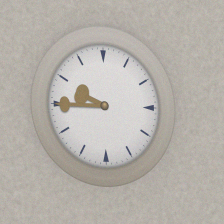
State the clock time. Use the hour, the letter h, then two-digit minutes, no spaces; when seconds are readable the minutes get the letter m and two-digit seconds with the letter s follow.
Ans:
9h45
